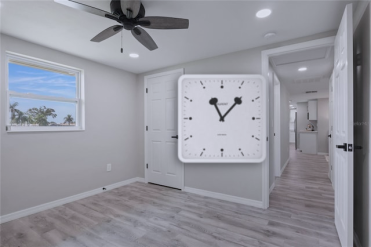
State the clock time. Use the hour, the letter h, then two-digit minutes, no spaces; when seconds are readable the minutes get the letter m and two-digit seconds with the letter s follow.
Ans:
11h07
